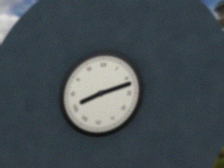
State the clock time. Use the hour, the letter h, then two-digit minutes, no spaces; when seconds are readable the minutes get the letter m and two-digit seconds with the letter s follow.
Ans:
8h12
